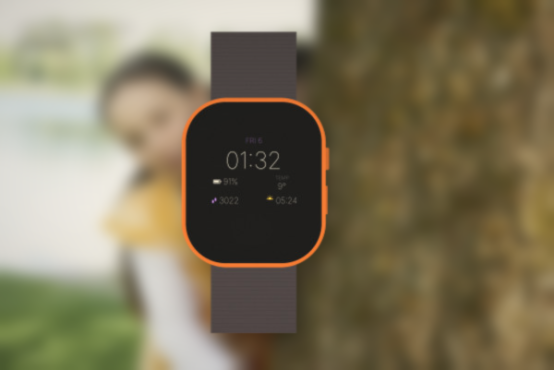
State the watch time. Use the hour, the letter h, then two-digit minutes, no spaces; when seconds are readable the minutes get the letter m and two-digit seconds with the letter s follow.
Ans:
1h32
